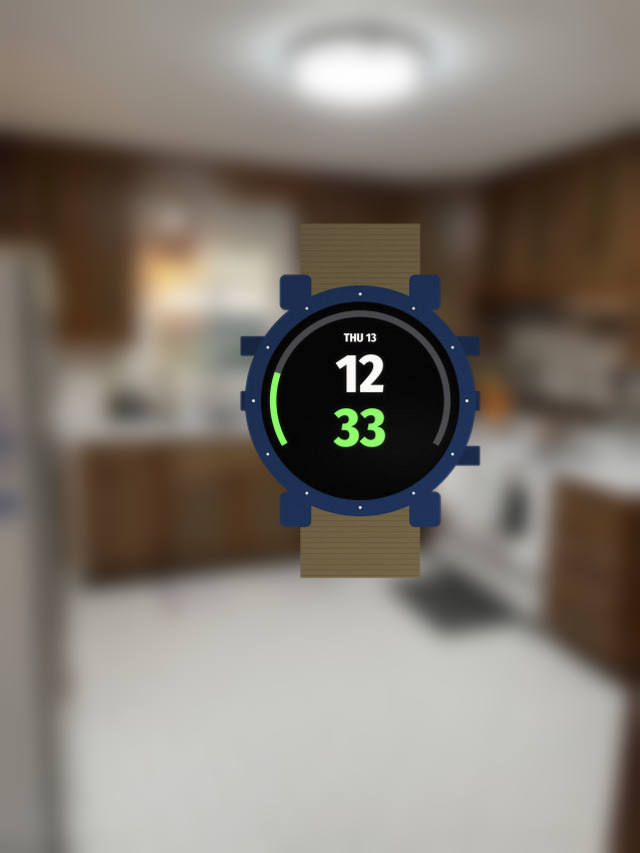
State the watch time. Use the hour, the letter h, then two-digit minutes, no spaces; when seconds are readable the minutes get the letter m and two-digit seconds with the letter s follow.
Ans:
12h33
